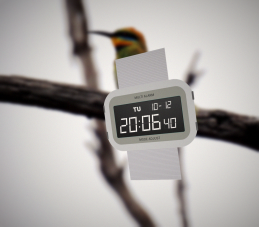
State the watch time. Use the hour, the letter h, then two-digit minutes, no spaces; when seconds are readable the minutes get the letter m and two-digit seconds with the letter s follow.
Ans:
20h06m40s
